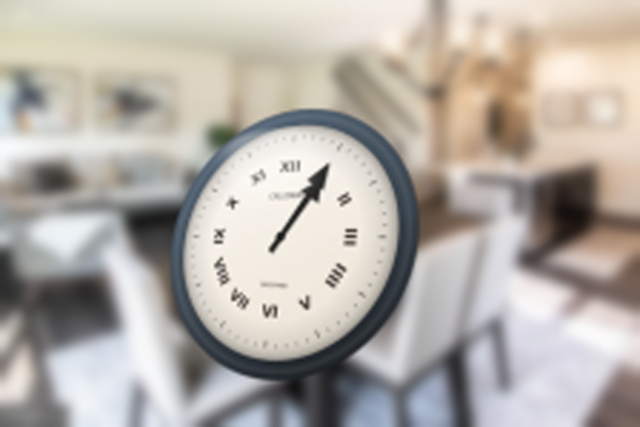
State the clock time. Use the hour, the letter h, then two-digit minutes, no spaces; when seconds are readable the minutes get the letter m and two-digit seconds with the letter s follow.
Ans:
1h05
